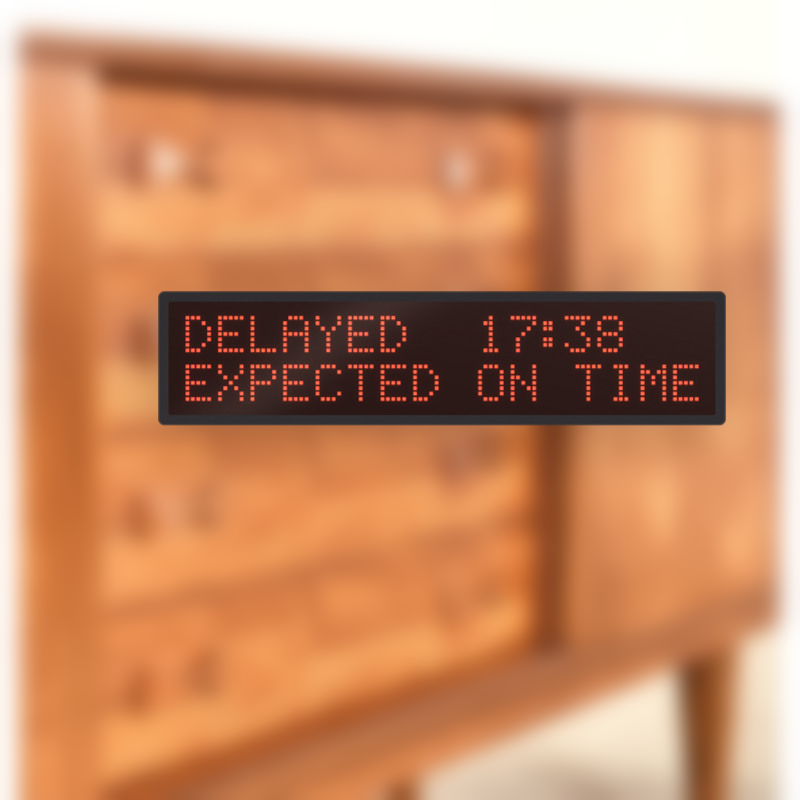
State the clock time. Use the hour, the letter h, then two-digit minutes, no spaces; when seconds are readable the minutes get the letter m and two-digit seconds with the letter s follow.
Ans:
17h38
